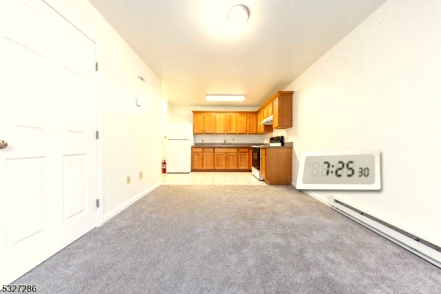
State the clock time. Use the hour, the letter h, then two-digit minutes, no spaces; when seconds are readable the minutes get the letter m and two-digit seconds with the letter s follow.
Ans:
7h25m30s
